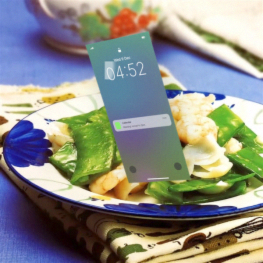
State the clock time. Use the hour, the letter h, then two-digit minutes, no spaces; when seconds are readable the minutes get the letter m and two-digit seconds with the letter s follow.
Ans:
4h52
